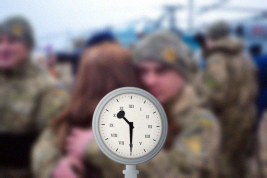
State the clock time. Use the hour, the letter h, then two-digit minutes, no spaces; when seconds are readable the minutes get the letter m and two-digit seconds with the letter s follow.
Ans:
10h30
